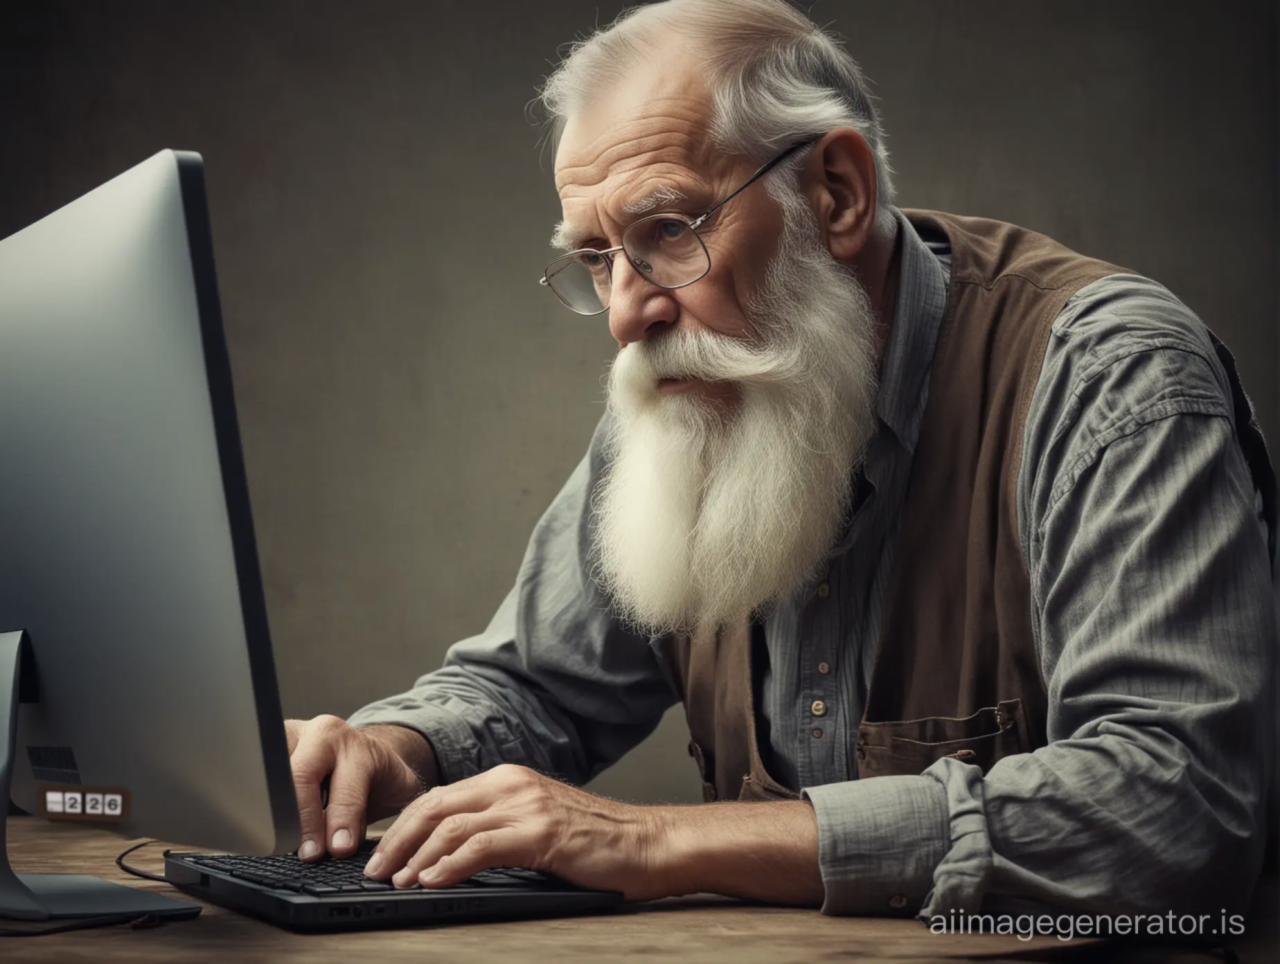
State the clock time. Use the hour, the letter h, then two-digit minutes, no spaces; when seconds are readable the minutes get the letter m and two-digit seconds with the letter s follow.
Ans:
2h26
